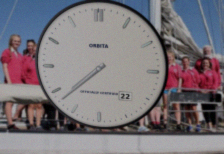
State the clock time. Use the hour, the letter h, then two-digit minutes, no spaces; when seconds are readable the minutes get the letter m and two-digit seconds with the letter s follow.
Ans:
7h38
